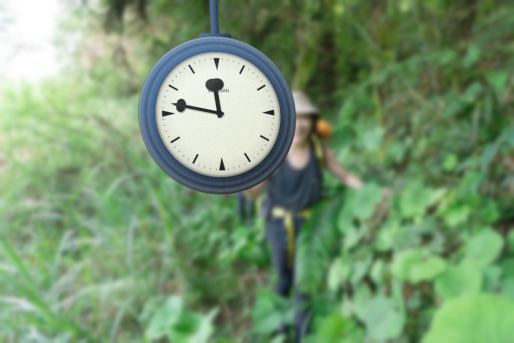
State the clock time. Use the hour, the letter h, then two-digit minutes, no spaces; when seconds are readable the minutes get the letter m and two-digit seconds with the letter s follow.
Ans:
11h47
